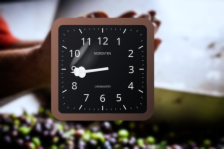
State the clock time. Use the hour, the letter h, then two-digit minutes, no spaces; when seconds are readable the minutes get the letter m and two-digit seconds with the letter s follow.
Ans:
8h44
